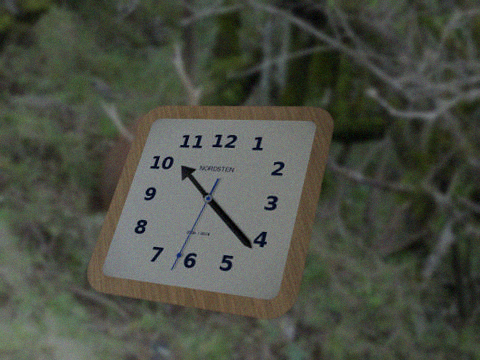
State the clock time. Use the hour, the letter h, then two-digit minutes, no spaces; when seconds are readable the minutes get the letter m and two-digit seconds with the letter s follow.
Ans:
10h21m32s
